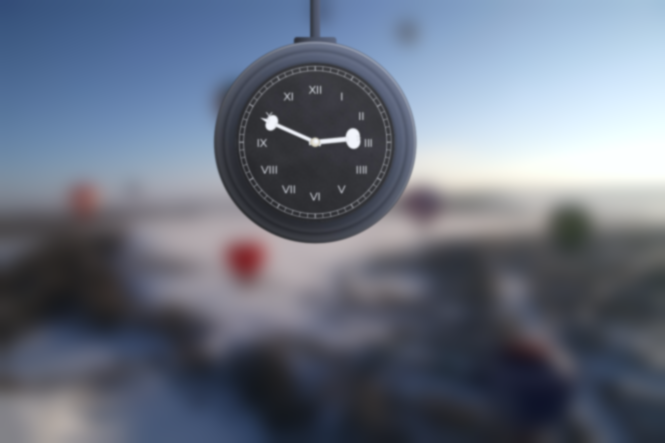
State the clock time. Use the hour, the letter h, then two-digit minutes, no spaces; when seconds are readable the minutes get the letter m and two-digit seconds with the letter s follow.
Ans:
2h49
